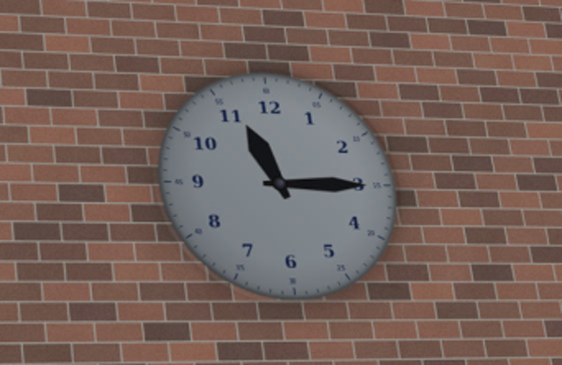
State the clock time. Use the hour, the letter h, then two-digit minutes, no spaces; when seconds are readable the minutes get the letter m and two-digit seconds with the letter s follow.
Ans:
11h15
